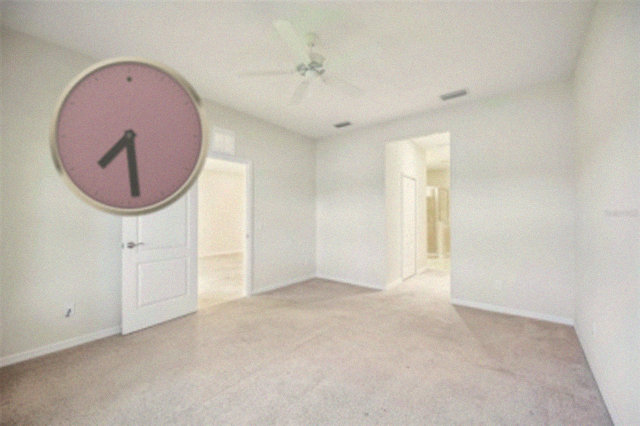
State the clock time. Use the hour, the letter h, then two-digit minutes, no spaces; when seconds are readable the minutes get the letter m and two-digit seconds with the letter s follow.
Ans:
7h29
